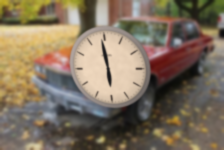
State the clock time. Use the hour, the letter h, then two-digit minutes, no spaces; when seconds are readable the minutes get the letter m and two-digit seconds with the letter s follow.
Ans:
5h59
